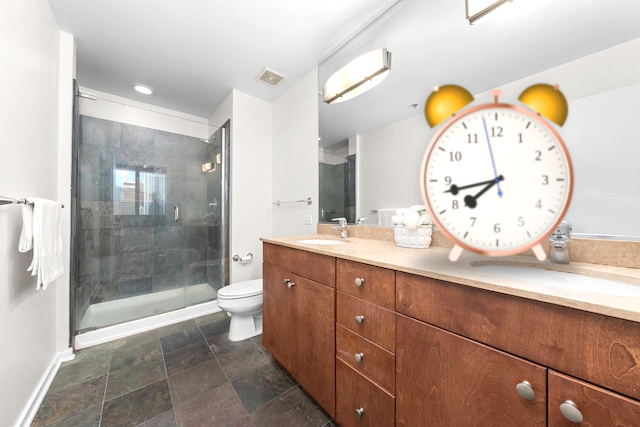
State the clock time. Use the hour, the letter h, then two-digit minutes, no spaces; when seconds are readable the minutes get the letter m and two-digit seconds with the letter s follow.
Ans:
7h42m58s
